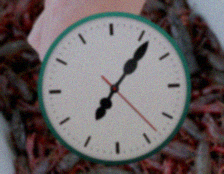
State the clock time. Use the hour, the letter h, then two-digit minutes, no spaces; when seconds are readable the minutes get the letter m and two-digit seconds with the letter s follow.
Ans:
7h06m23s
